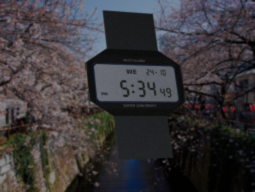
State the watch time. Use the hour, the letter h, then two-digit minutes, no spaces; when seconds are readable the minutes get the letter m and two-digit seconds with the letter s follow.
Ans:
5h34m49s
